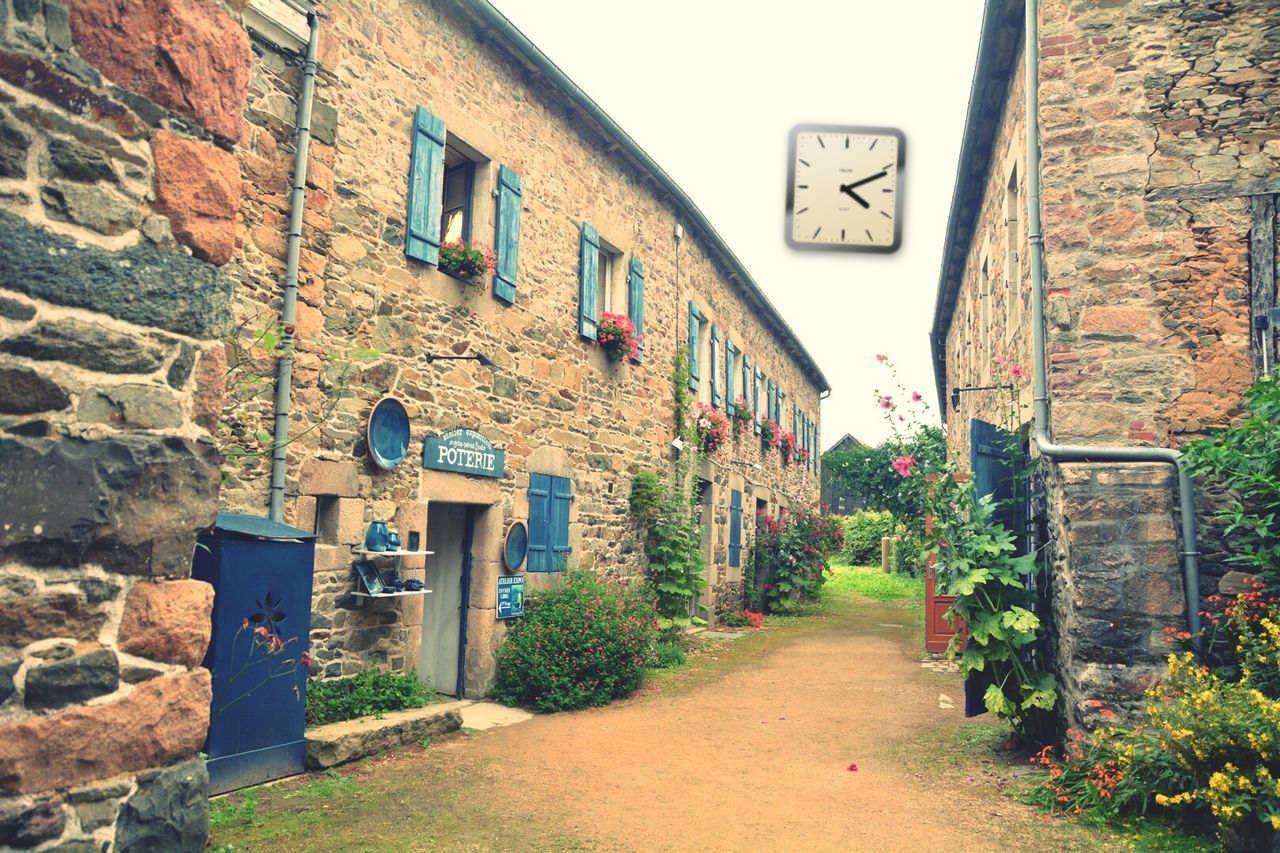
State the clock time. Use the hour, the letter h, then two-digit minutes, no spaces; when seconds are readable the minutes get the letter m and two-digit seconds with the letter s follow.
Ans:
4h11
